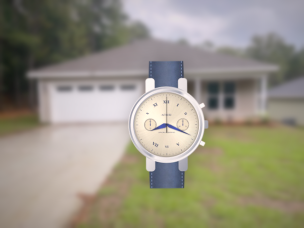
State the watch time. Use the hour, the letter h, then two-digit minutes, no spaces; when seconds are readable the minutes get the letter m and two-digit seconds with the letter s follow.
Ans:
8h19
